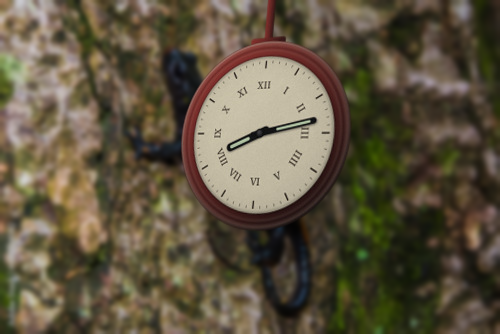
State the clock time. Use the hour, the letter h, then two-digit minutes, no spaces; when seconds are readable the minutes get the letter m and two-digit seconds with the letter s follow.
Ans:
8h13
